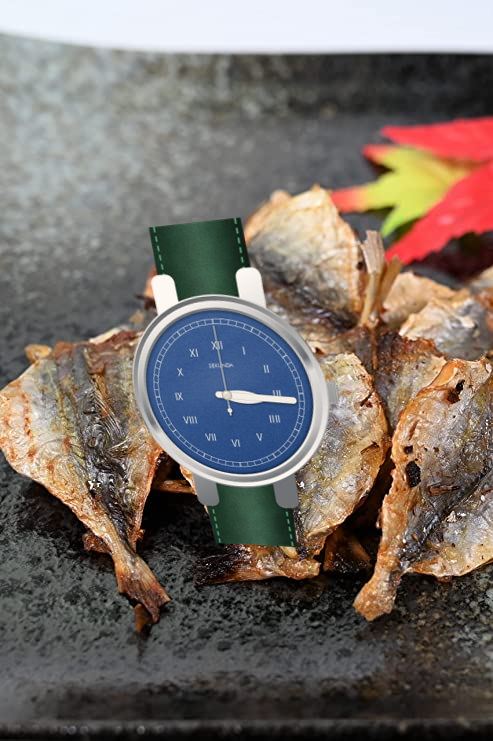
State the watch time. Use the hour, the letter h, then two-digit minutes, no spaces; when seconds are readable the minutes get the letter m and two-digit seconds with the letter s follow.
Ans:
3h16m00s
